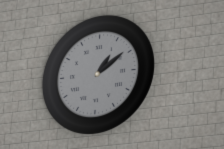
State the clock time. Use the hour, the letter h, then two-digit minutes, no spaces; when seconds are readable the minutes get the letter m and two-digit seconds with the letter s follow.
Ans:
1h09
